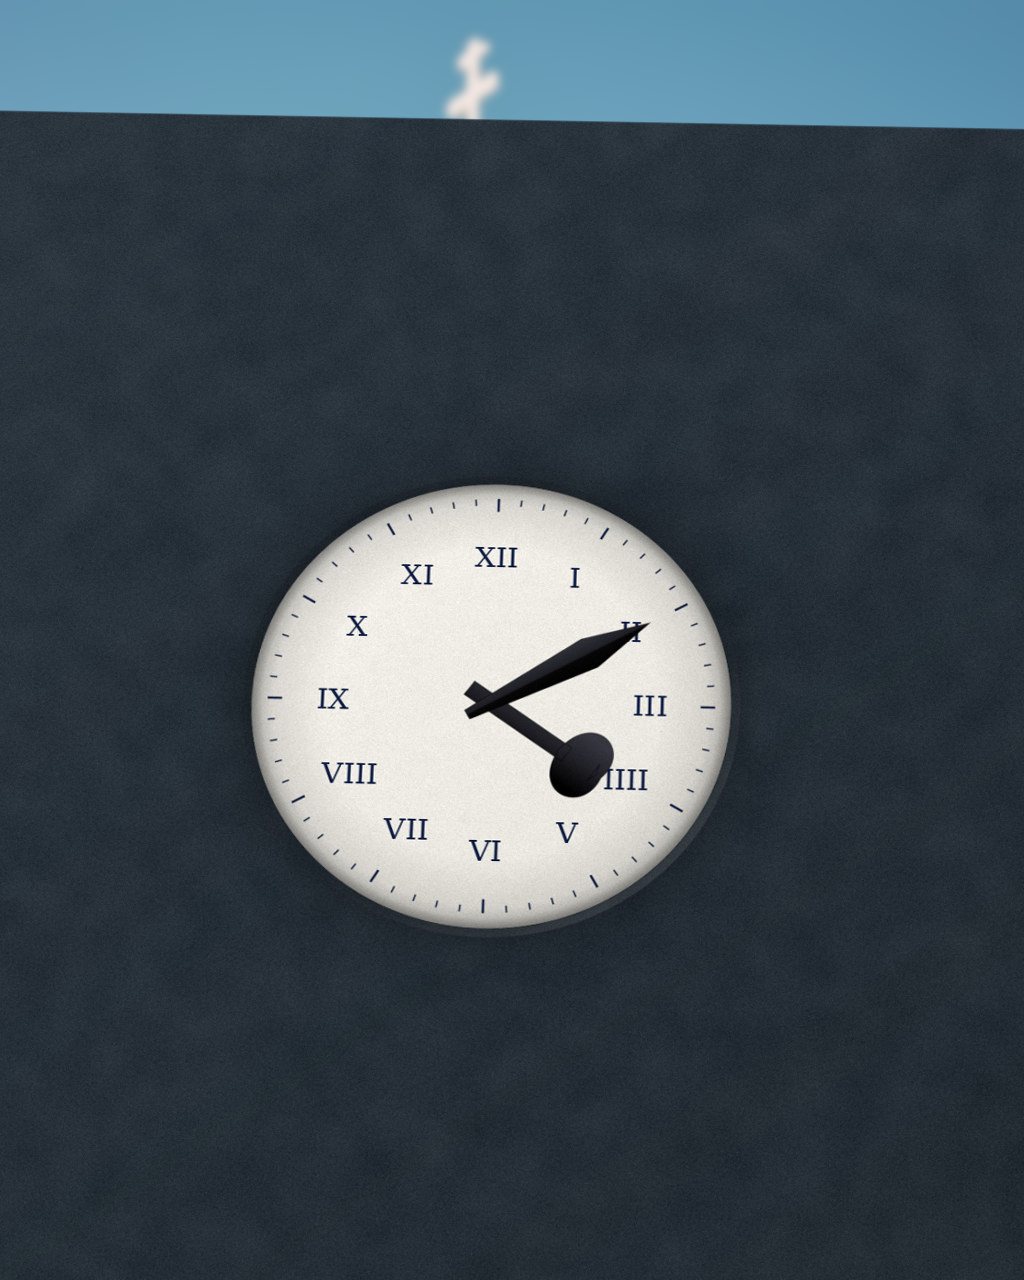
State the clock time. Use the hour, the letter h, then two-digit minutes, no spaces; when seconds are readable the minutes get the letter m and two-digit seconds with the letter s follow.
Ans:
4h10
